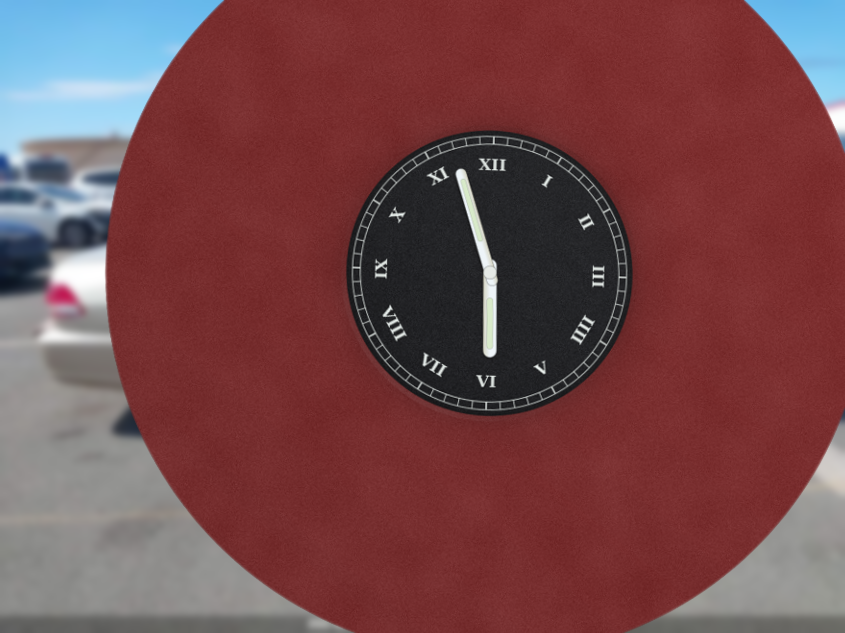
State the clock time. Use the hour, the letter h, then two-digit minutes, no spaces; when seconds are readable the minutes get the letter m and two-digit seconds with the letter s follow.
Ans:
5h57
